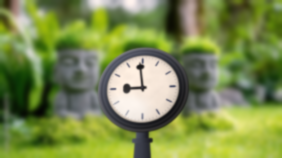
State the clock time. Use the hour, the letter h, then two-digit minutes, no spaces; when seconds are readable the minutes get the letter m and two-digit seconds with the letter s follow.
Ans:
8h59
